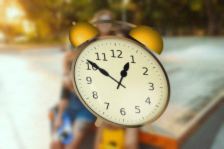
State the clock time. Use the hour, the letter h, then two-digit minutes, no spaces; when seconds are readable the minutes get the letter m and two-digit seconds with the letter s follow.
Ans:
12h51
